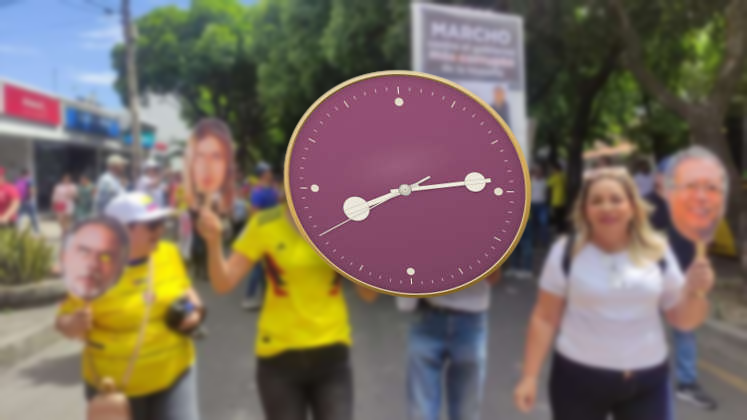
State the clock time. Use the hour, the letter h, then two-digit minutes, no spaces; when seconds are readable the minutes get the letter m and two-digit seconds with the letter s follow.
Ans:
8h13m40s
